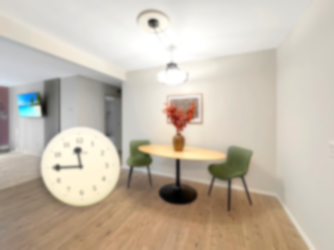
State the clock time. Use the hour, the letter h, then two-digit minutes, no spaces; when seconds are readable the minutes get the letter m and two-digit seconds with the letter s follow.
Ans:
11h45
